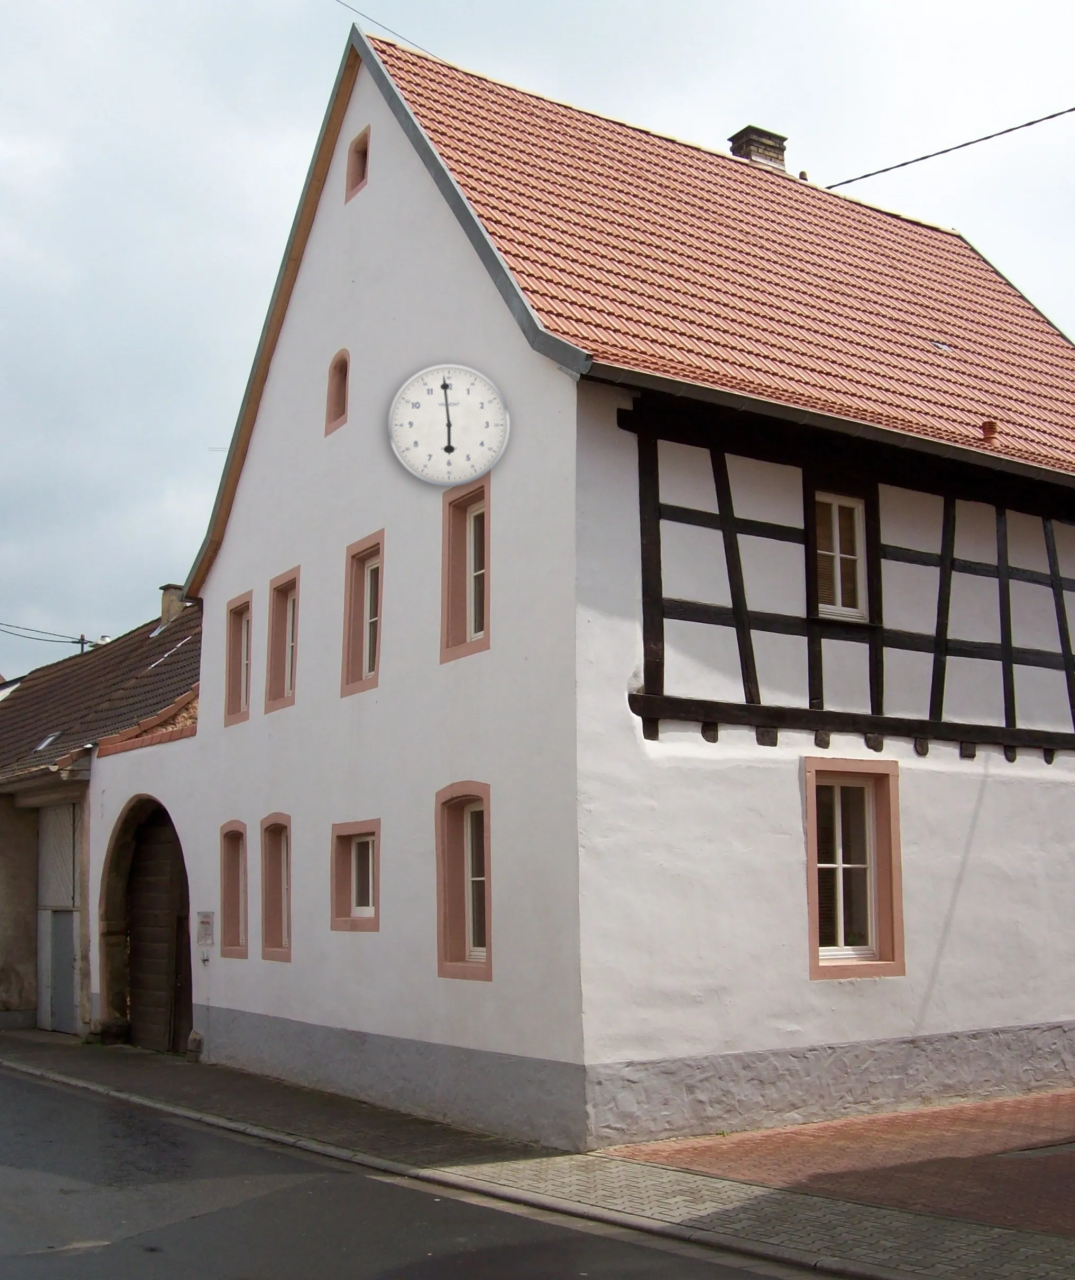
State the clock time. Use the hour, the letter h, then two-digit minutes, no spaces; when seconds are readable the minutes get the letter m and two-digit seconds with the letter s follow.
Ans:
5h59
